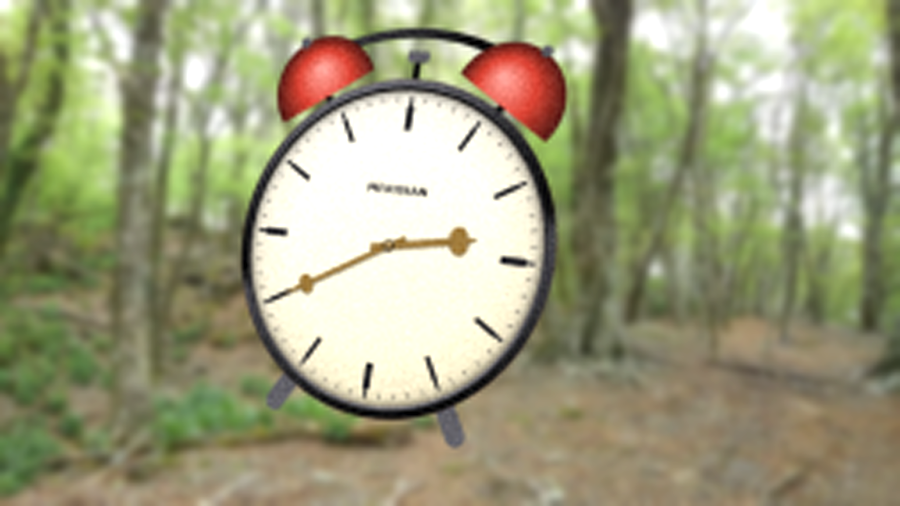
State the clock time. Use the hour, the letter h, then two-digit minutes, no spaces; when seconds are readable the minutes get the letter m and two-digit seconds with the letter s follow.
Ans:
2h40
